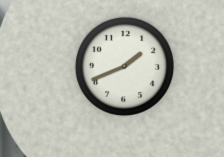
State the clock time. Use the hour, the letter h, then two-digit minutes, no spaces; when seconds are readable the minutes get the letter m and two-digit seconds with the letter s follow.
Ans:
1h41
